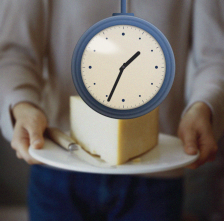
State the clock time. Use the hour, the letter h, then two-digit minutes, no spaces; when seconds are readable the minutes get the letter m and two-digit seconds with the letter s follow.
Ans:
1h34
